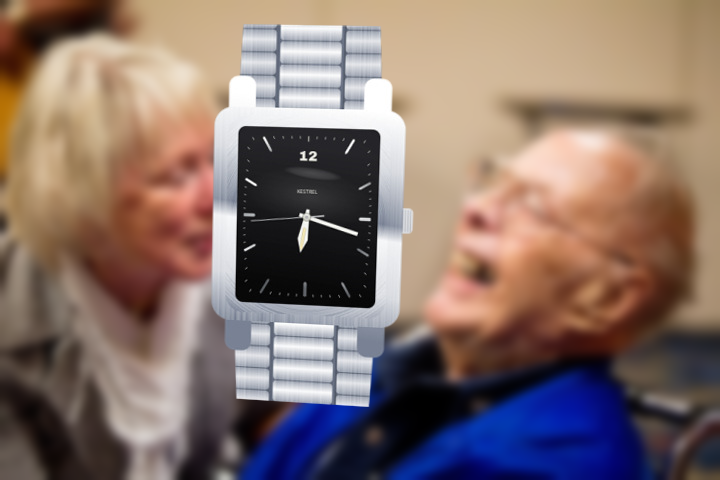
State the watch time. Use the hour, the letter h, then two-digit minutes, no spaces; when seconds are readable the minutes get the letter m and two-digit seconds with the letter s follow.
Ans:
6h17m44s
